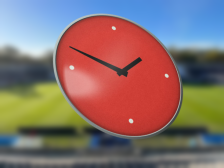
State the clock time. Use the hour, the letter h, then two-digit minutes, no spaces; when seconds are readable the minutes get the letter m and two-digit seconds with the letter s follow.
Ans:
1h49
